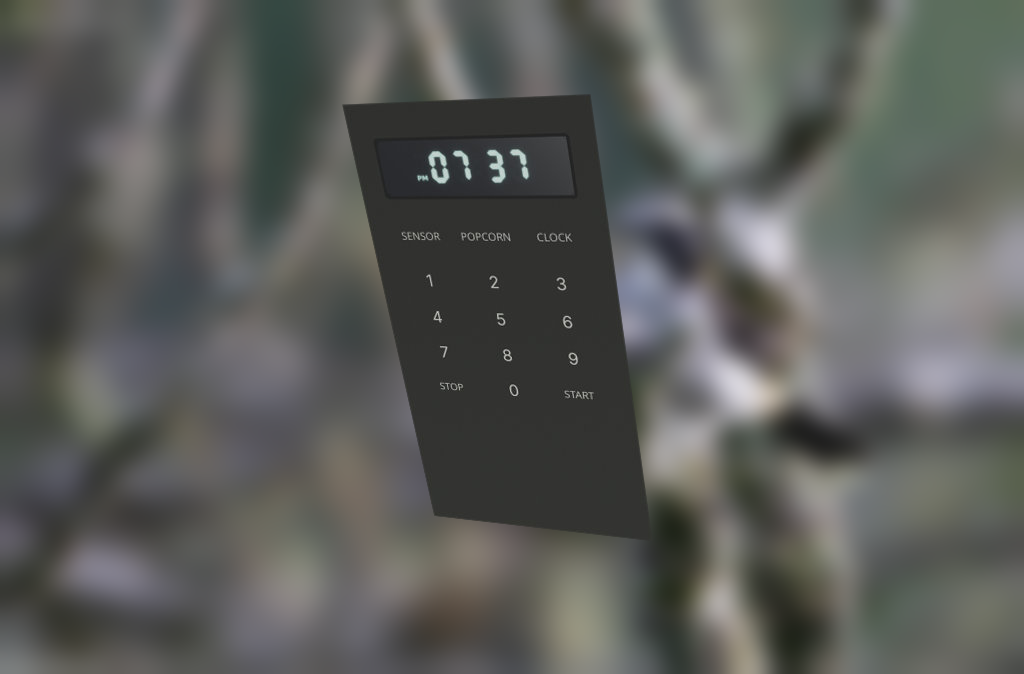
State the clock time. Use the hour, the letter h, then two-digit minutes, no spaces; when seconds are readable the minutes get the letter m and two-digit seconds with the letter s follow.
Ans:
7h37
